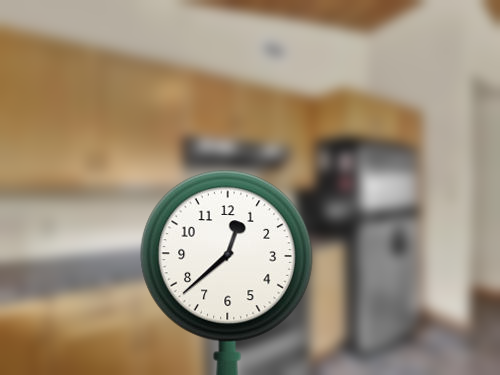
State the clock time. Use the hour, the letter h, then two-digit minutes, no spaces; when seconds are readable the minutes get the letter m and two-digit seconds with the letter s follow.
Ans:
12h38
